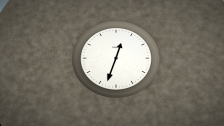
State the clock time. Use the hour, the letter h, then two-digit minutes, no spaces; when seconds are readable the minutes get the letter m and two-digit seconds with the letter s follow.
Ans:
12h33
